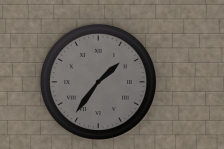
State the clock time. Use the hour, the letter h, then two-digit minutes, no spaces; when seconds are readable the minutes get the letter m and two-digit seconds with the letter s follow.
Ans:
1h36
